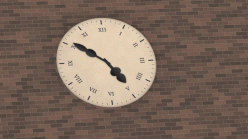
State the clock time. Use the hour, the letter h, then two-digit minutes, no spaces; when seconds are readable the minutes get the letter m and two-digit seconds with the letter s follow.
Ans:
4h51
